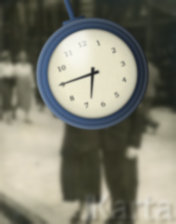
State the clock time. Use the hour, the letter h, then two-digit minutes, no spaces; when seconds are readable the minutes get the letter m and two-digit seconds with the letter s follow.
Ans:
6h45
